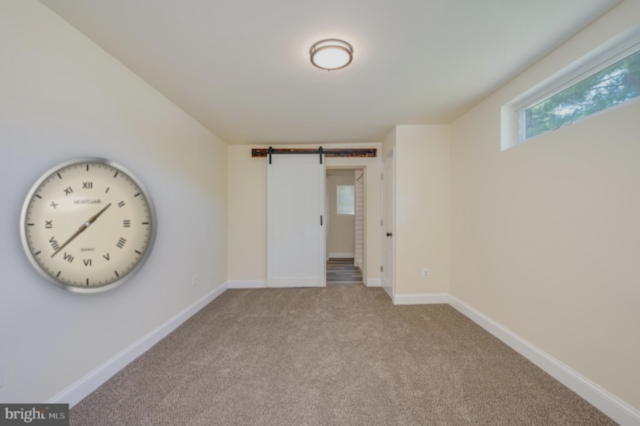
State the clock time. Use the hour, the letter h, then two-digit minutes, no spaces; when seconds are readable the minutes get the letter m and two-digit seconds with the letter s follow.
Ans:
1h38
